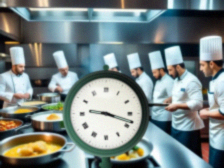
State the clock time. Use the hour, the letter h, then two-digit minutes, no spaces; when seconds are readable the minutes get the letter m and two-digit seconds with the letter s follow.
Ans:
9h18
